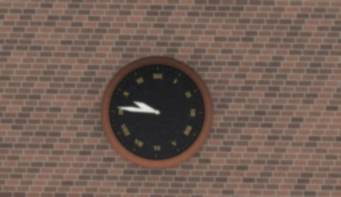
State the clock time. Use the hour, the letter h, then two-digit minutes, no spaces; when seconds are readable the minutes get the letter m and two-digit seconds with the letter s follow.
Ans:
9h46
